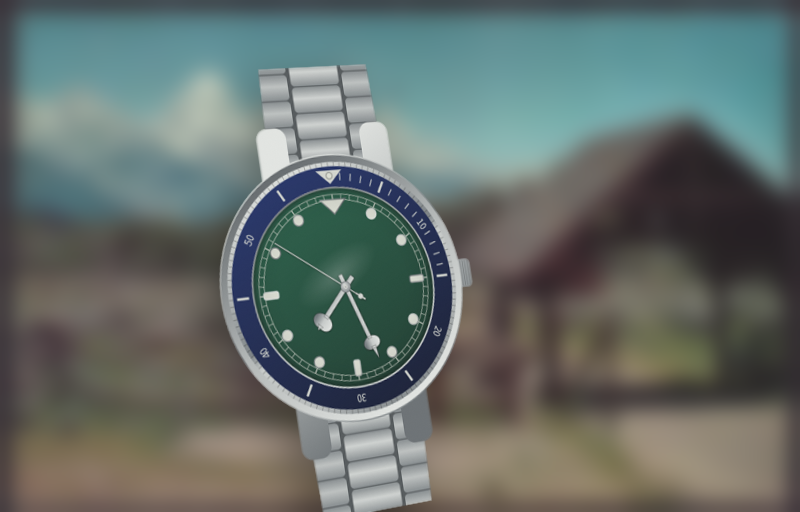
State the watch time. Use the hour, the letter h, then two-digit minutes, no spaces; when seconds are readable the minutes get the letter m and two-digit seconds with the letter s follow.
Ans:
7h26m51s
